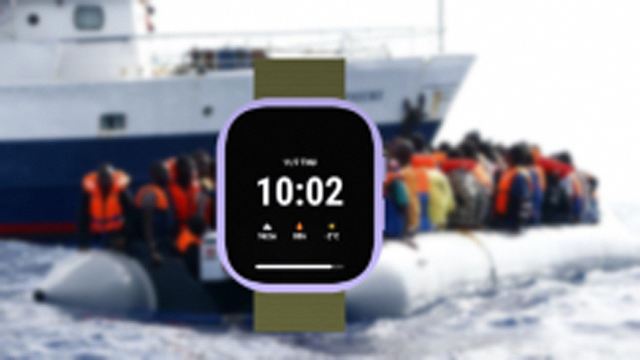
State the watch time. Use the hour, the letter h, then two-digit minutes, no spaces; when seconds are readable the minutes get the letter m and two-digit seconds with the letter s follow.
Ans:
10h02
